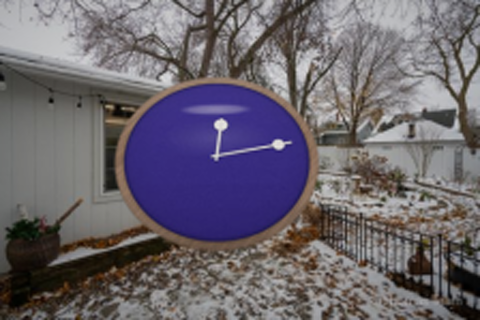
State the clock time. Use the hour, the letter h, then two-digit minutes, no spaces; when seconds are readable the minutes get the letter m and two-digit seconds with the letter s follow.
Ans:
12h13
